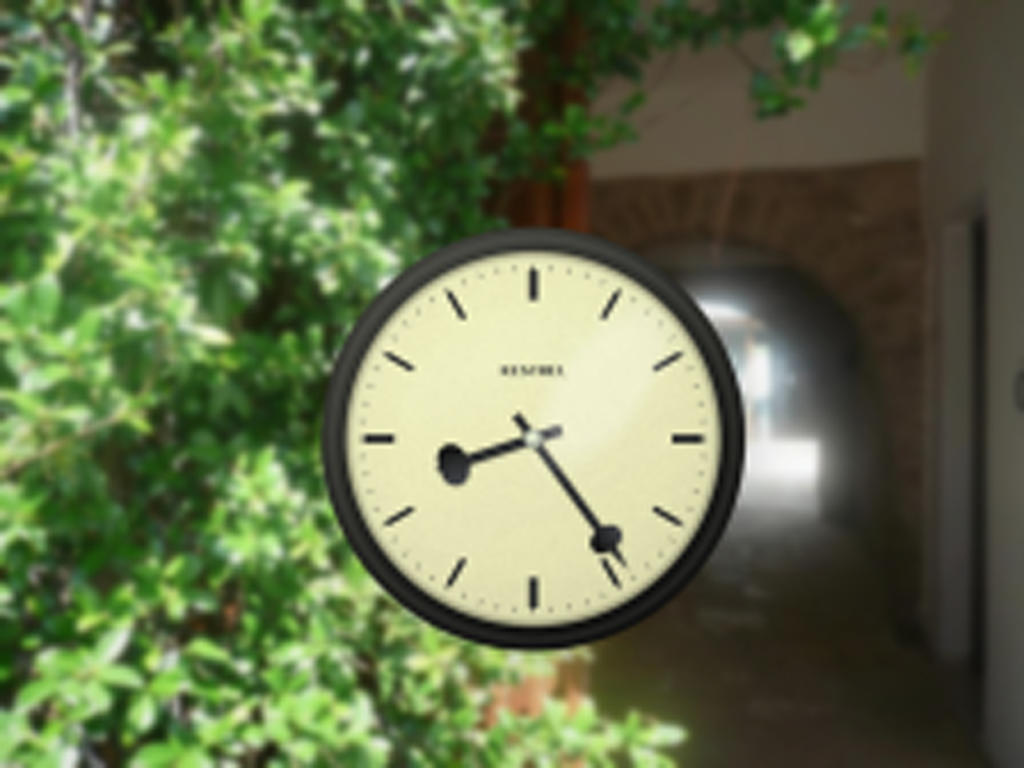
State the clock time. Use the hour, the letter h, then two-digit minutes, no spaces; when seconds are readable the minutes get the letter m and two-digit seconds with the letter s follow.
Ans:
8h24
